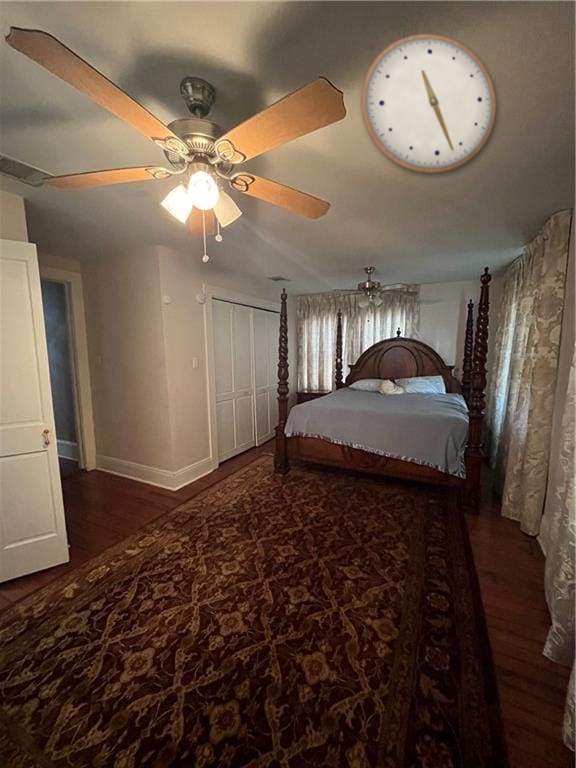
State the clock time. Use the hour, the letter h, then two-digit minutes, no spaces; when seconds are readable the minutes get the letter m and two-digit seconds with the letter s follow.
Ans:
11h27
